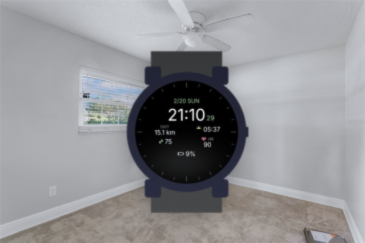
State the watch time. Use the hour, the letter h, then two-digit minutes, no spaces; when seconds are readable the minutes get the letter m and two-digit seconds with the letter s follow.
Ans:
21h10
